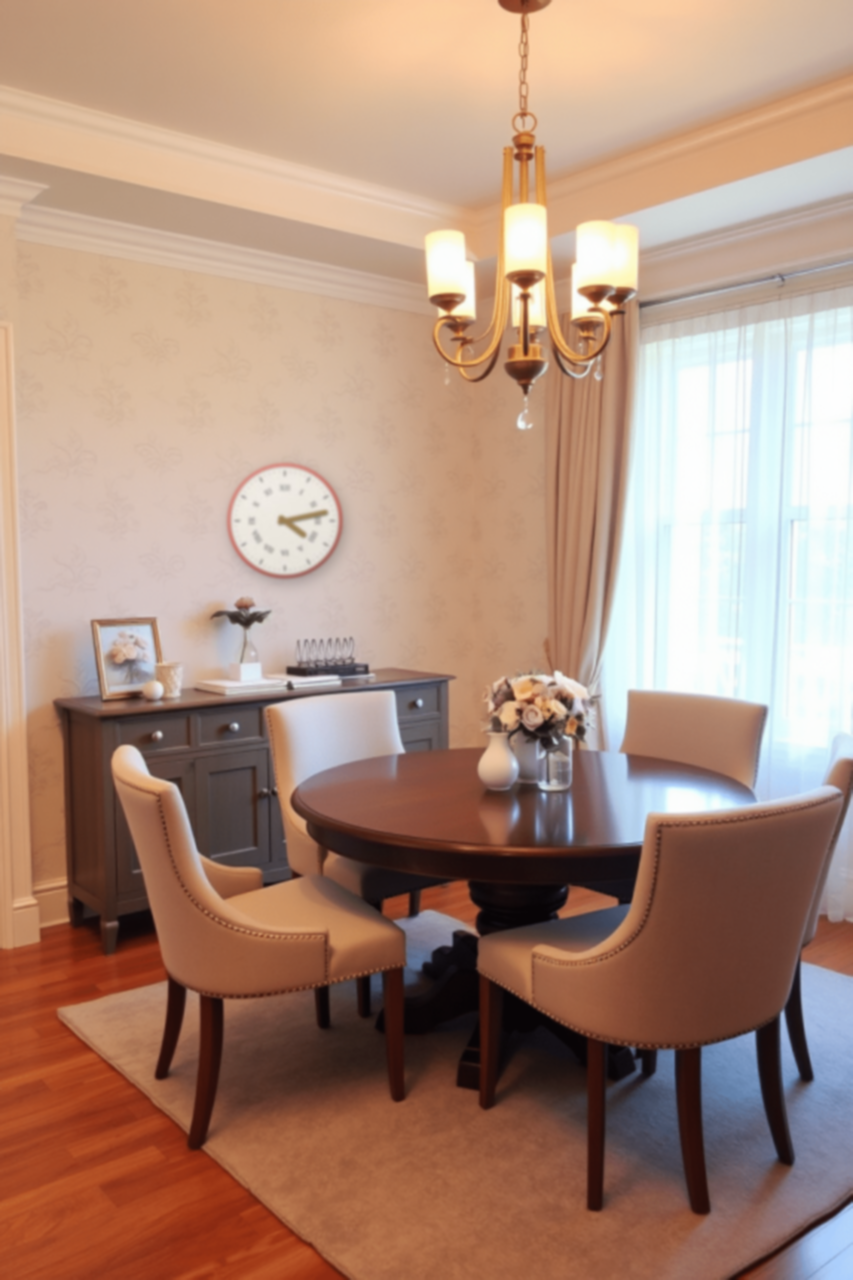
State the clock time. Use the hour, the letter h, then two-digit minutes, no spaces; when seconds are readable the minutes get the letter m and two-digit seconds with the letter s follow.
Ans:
4h13
